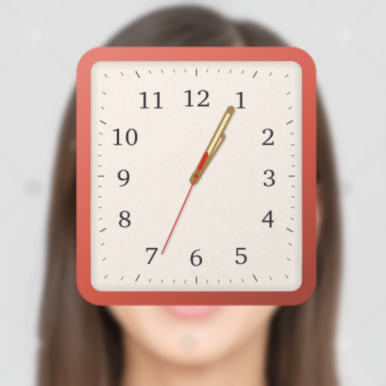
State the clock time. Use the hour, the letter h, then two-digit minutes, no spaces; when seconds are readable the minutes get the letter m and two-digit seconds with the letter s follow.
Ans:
1h04m34s
